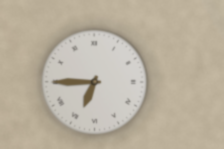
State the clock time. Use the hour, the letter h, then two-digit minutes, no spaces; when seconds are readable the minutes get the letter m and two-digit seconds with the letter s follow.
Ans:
6h45
